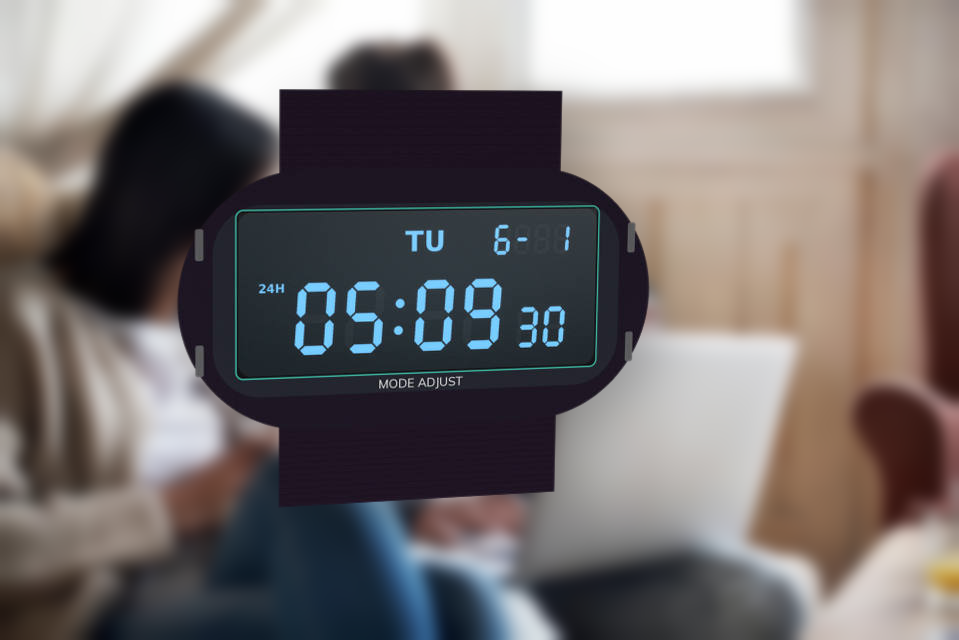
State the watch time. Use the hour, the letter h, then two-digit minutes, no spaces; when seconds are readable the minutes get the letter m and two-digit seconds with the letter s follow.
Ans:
5h09m30s
